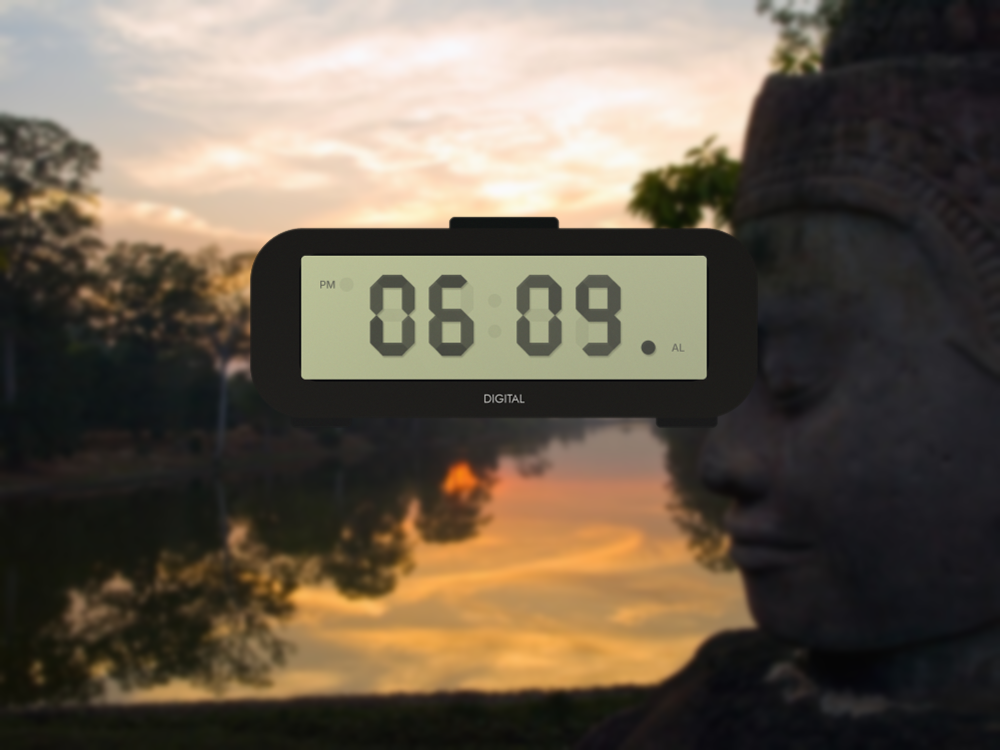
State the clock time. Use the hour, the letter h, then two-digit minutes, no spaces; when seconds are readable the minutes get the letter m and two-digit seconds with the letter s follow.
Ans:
6h09
